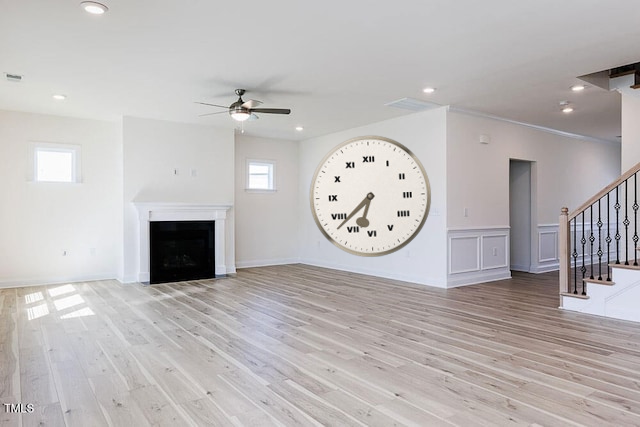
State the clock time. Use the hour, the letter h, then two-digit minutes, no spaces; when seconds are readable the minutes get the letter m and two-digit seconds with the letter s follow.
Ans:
6h38
